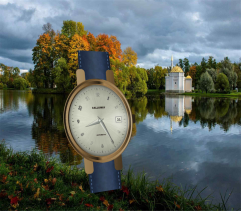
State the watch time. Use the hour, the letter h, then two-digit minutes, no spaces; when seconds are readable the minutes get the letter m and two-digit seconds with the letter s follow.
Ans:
8h25
